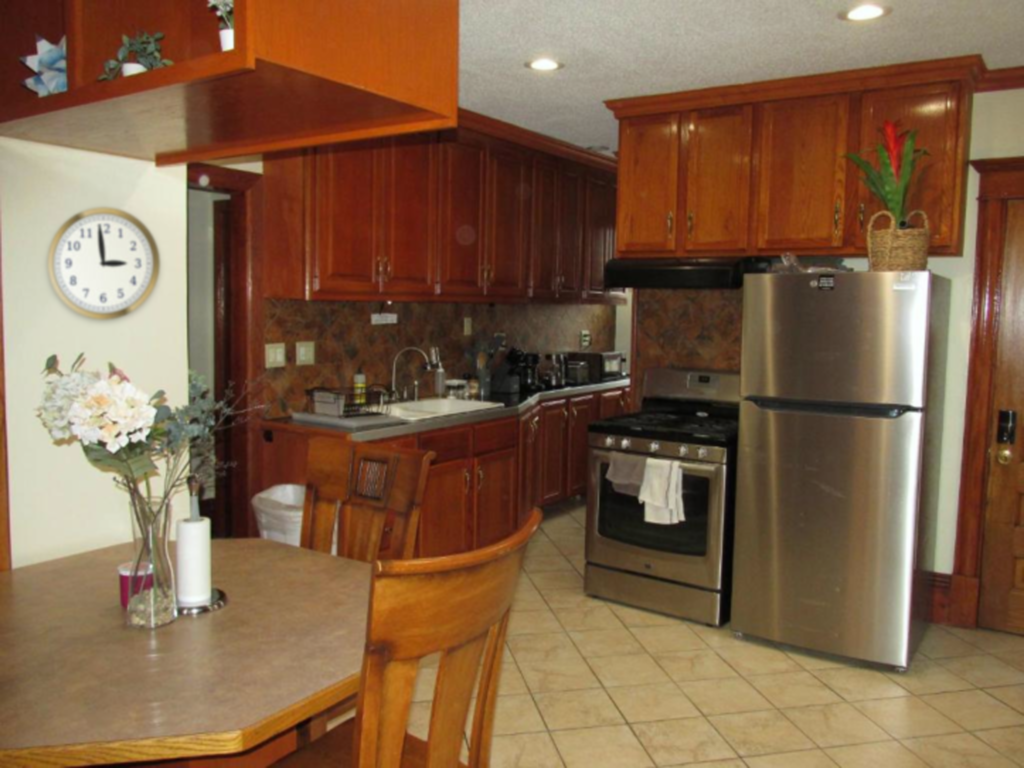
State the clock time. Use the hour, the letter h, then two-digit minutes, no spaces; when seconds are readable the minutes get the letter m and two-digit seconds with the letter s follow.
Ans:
2h59
